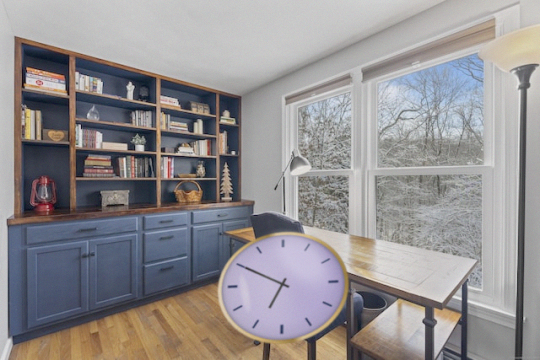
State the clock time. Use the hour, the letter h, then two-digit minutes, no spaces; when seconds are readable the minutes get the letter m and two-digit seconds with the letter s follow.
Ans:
6h50
